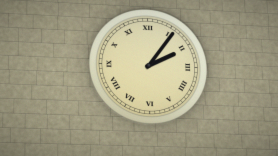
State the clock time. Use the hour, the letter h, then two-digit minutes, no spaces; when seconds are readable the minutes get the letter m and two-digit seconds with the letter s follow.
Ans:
2h06
